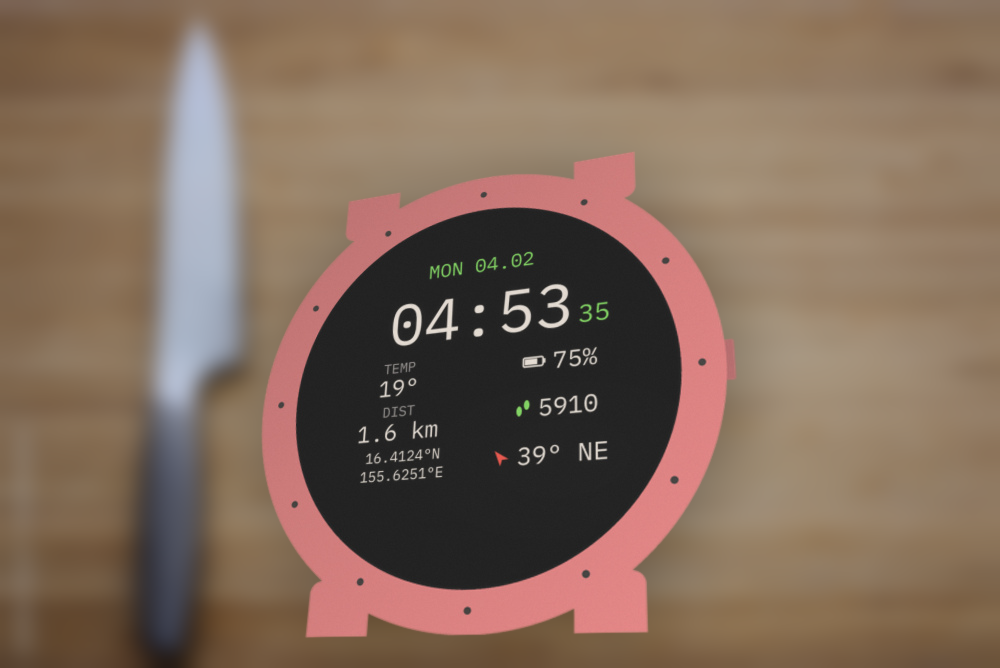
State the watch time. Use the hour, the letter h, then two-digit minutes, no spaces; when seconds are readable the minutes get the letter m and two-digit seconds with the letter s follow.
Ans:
4h53m35s
